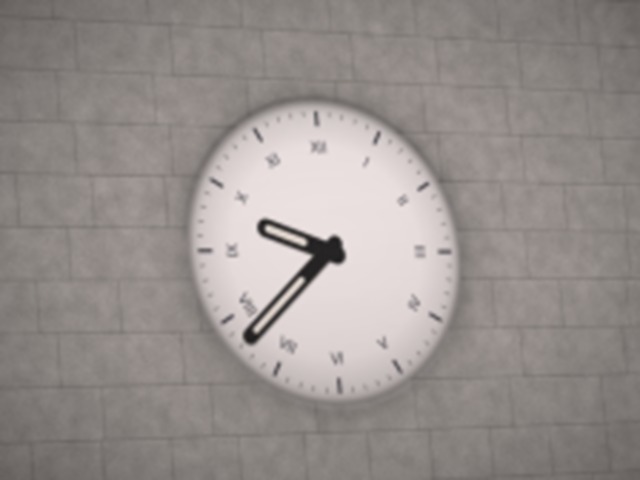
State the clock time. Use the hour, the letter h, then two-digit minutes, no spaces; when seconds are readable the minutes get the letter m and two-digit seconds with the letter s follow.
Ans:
9h38
